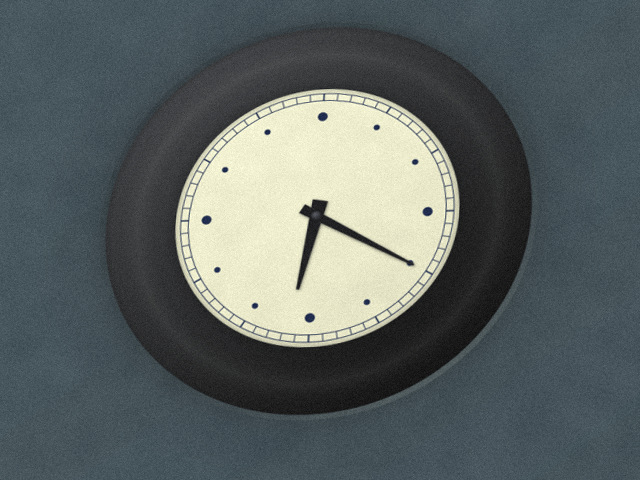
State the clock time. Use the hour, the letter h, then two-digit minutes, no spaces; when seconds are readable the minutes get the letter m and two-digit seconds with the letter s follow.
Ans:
6h20
